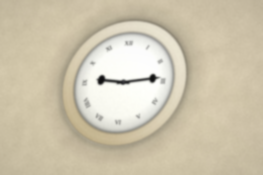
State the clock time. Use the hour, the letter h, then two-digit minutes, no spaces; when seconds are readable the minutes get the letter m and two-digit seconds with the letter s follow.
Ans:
9h14
